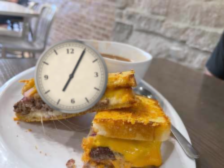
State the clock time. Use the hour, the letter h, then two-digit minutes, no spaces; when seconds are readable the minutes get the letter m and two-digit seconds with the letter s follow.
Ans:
7h05
